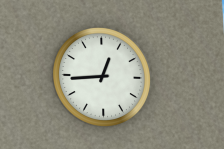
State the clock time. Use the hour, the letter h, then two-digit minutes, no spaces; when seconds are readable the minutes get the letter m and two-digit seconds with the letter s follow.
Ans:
12h44
